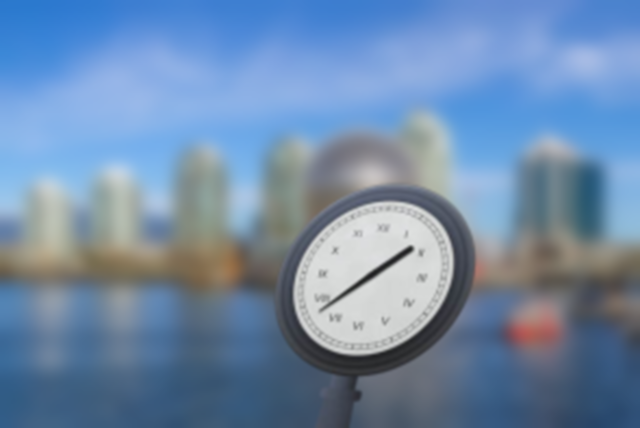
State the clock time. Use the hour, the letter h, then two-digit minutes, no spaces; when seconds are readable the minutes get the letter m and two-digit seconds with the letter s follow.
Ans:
1h38
